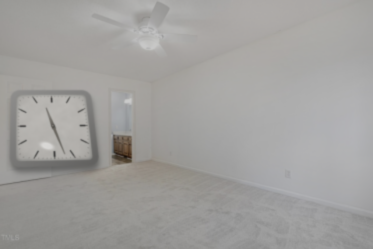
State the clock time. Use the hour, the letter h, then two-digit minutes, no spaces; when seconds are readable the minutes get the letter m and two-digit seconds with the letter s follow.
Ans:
11h27
